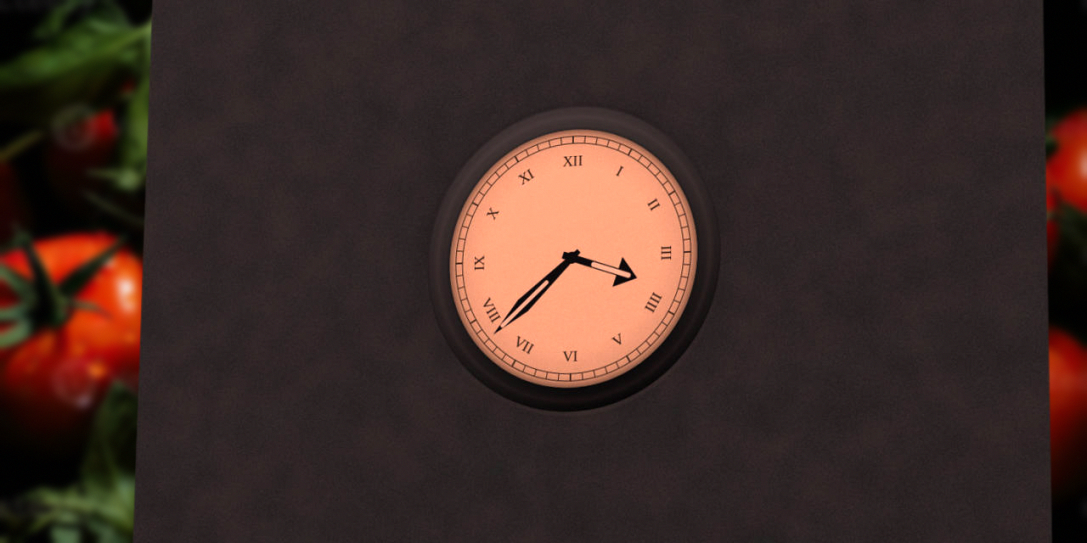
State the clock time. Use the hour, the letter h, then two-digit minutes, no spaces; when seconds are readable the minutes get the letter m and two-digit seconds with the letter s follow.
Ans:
3h38
